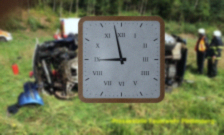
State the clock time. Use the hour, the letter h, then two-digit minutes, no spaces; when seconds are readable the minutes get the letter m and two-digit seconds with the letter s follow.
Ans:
8h58
